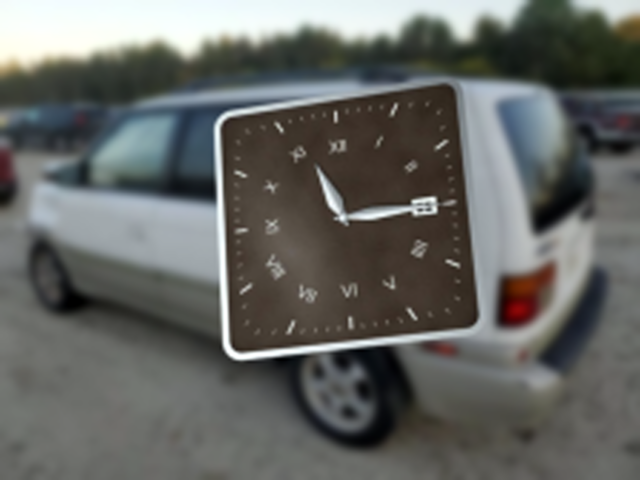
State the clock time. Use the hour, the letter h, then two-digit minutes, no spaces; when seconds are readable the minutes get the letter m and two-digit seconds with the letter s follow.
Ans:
11h15
